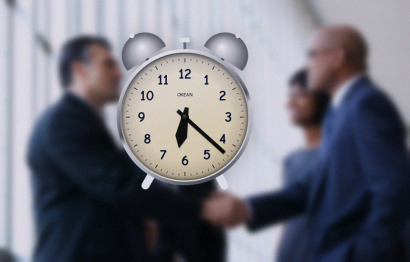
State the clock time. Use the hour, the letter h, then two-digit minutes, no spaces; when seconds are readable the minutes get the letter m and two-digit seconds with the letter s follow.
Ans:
6h22
